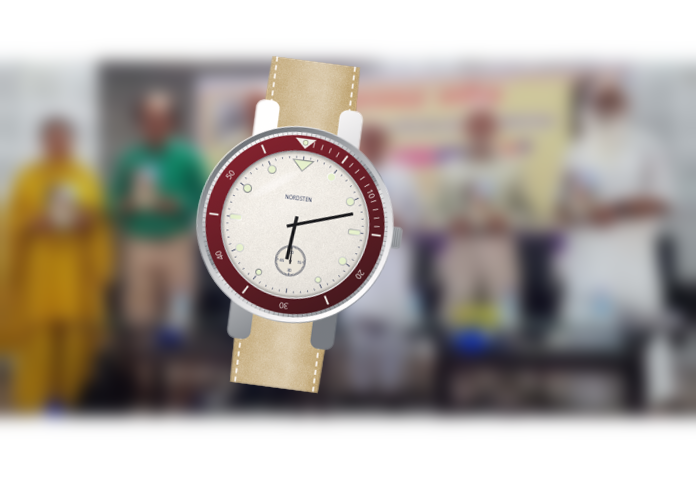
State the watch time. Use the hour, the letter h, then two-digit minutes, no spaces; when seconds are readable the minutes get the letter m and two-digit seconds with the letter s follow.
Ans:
6h12
